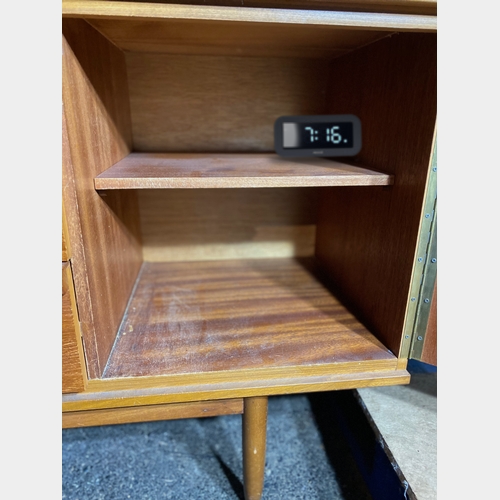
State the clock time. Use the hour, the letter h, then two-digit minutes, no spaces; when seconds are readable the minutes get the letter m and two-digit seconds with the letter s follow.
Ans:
7h16
